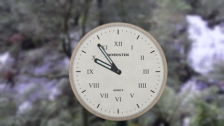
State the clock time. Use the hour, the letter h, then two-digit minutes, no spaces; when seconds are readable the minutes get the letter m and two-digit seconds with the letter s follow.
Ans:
9h54
